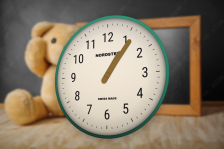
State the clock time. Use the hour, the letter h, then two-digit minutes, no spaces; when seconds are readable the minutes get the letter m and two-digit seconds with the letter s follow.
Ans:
1h06
